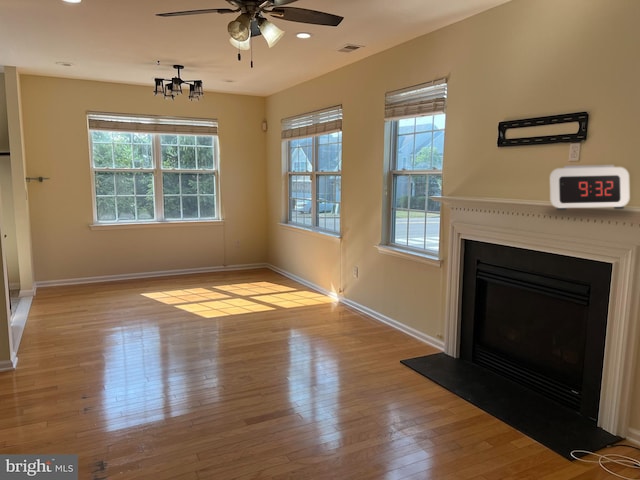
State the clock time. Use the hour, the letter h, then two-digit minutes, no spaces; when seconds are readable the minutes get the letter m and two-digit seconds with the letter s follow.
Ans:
9h32
